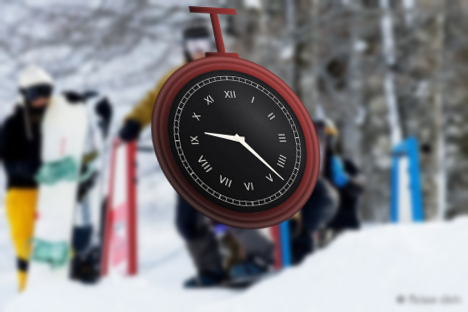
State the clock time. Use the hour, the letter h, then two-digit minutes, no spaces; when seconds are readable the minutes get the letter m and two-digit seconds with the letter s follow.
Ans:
9h23
